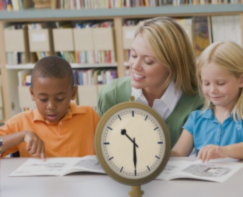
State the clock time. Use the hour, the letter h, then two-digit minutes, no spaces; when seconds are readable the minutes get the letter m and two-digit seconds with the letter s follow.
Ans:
10h30
